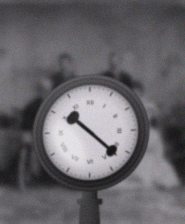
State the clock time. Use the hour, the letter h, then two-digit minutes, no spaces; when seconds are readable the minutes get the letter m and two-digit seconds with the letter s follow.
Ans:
10h22
